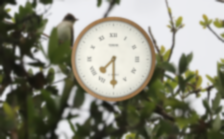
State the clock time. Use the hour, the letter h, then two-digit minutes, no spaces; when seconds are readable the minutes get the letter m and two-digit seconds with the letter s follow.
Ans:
7h30
